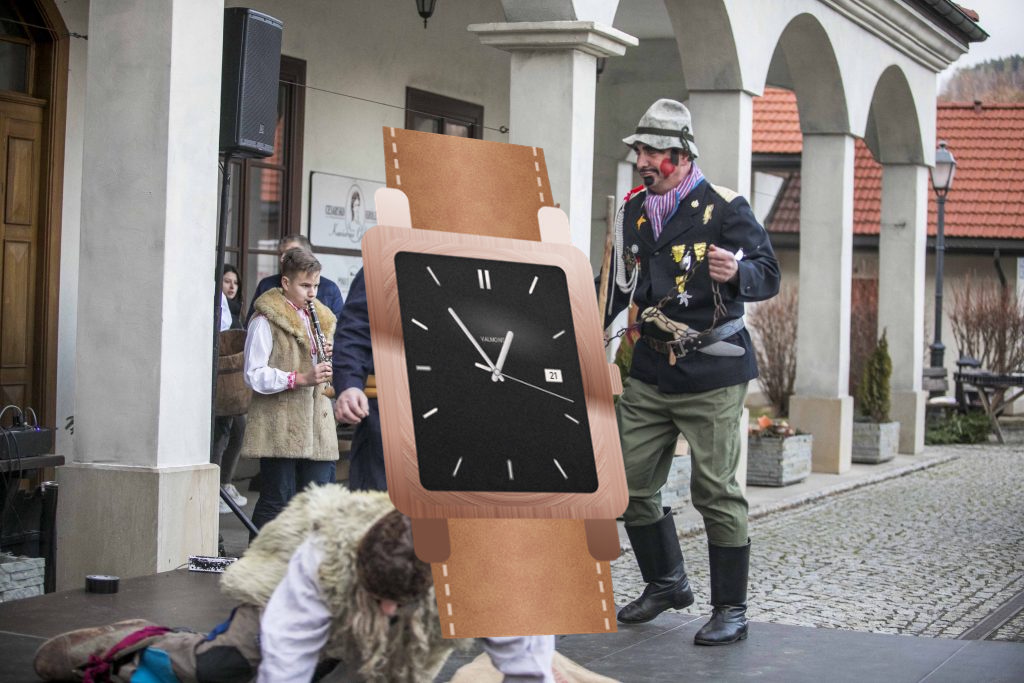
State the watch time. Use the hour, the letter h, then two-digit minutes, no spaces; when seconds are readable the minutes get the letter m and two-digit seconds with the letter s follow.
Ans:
12h54m18s
